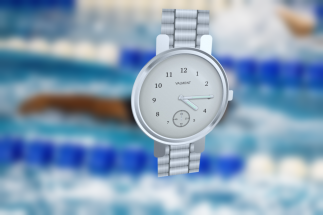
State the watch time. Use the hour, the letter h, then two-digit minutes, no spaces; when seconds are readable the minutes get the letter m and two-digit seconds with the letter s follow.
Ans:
4h15
